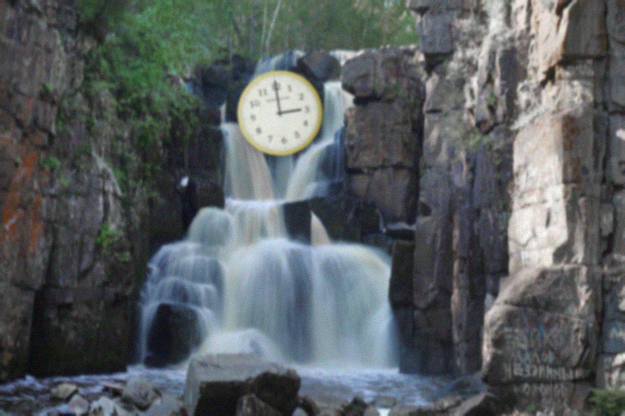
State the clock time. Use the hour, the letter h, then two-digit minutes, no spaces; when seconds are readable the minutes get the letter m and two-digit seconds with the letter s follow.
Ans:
3h00
